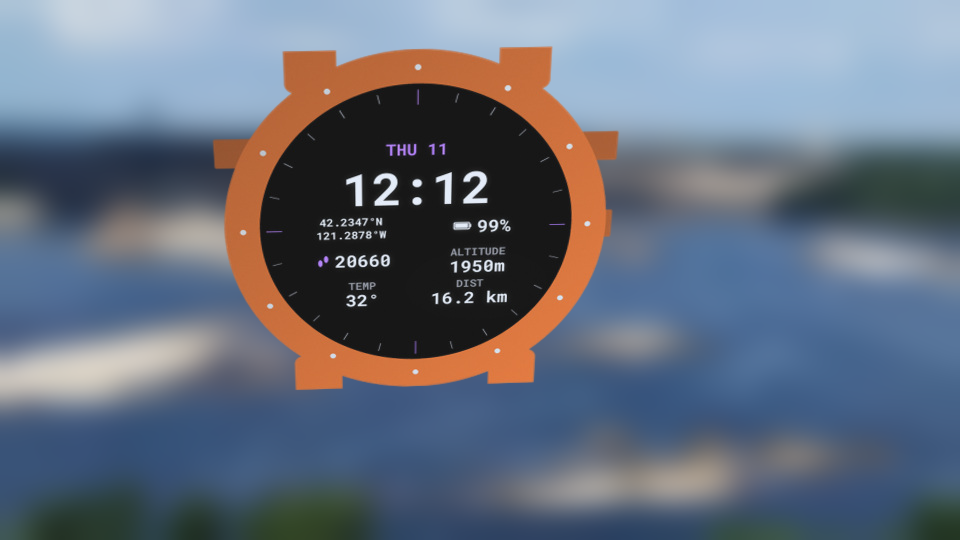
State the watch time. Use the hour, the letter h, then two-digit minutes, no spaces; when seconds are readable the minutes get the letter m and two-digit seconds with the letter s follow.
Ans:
12h12
